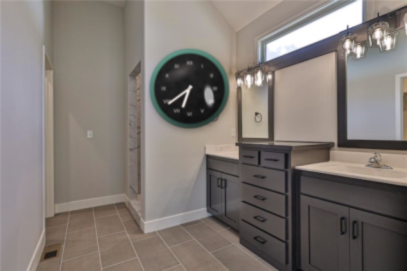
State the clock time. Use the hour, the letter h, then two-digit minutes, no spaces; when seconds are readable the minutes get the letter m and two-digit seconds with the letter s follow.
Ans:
6h39
